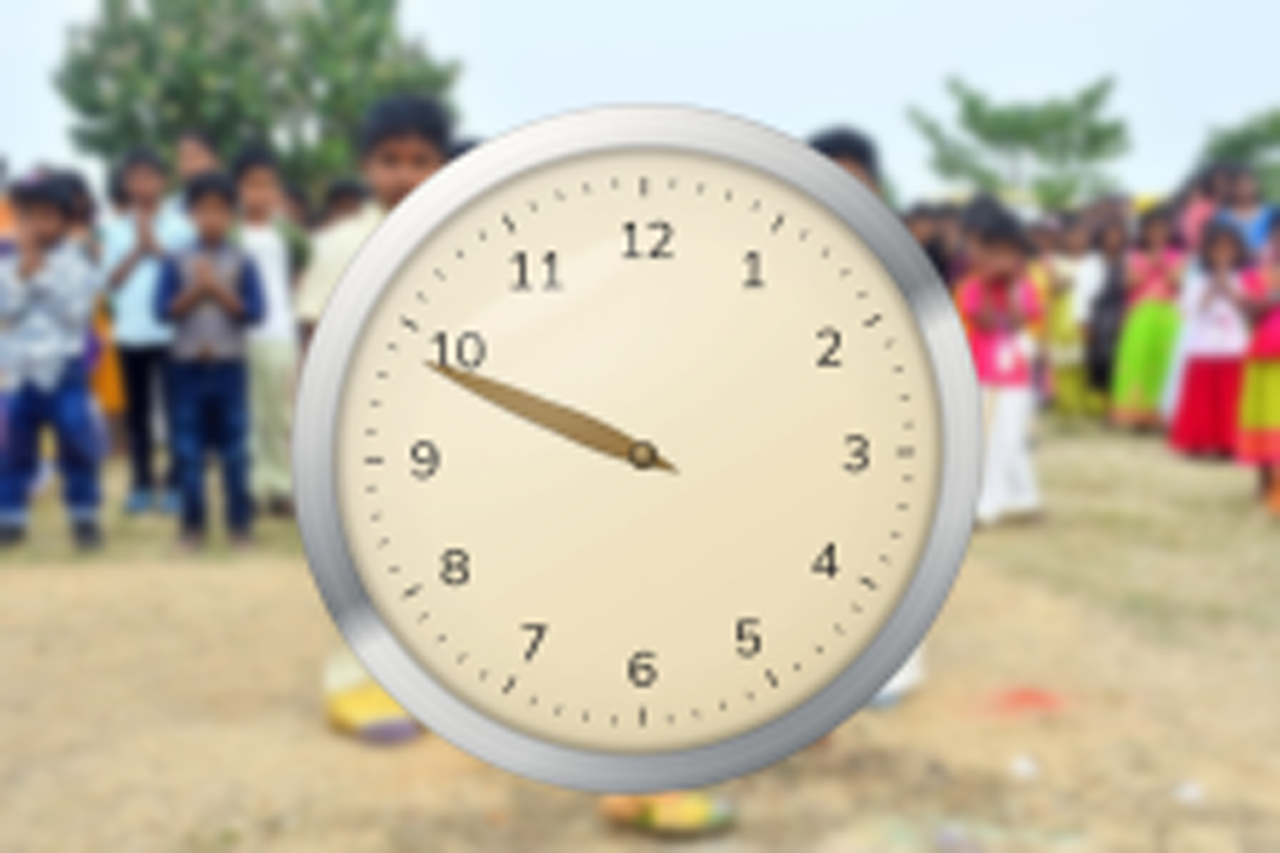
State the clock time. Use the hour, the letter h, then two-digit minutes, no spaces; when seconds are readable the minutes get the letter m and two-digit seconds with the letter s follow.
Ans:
9h49
